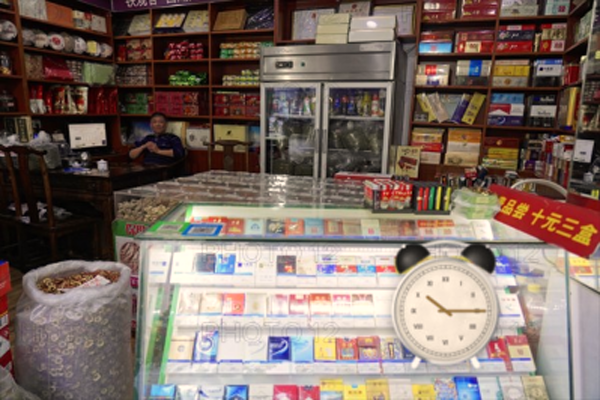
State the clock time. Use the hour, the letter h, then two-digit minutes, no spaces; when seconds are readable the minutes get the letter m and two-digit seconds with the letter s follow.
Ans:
10h15
